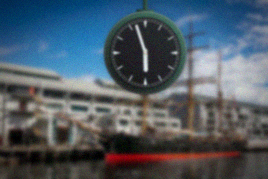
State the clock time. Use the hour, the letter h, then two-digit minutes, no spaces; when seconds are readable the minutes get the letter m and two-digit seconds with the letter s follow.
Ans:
5h57
